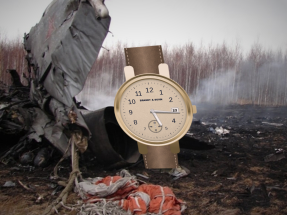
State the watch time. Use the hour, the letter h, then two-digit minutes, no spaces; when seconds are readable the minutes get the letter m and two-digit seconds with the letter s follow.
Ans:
5h16
